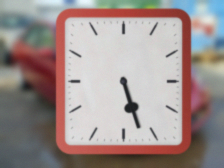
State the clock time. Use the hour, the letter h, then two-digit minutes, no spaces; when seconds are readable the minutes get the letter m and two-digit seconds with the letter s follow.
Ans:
5h27
